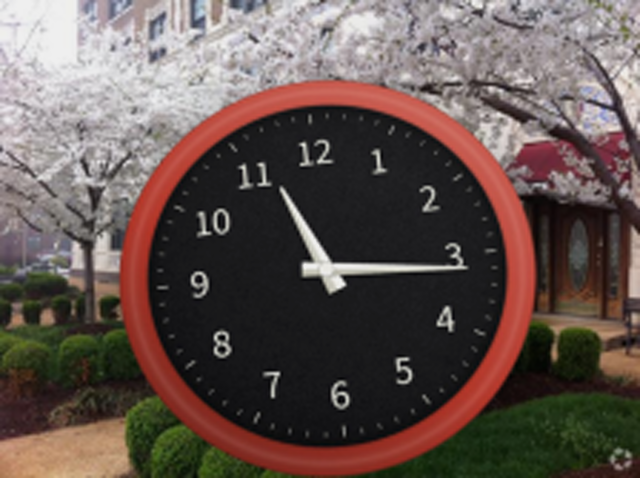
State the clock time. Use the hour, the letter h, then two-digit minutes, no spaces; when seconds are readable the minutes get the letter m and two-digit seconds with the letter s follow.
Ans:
11h16
